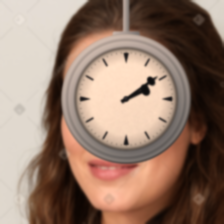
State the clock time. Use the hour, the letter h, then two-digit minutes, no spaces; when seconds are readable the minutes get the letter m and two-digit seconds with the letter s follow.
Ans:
2h09
